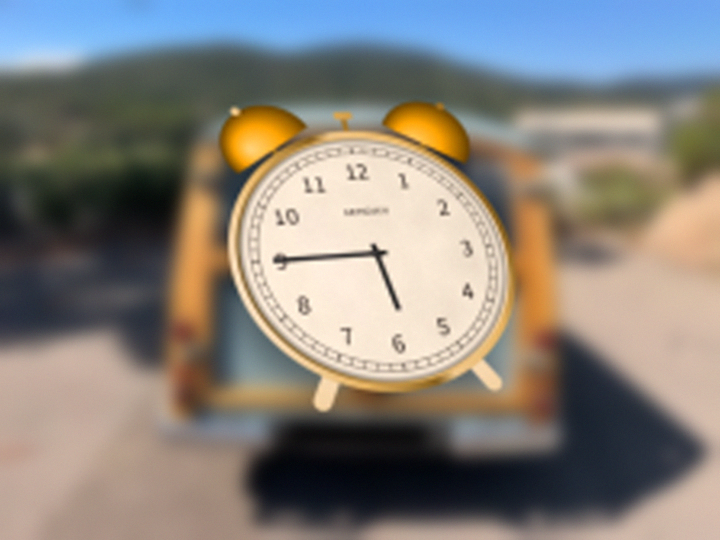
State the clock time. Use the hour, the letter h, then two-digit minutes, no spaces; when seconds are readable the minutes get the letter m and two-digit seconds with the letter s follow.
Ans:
5h45
